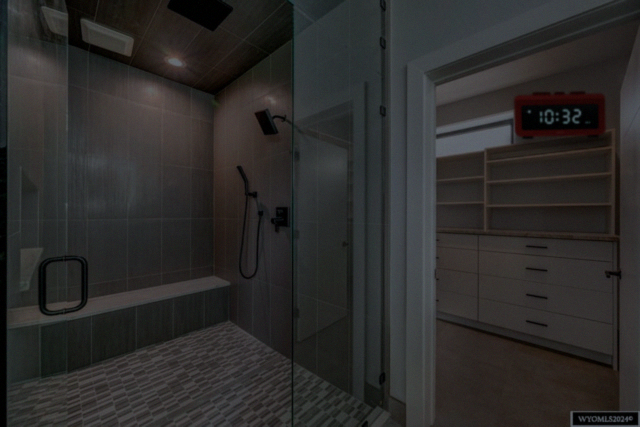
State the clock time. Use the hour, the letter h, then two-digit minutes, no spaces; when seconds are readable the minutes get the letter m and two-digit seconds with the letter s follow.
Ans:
10h32
